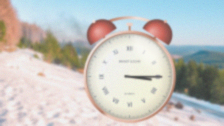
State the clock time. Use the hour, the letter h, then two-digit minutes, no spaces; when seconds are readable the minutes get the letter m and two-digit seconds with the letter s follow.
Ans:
3h15
